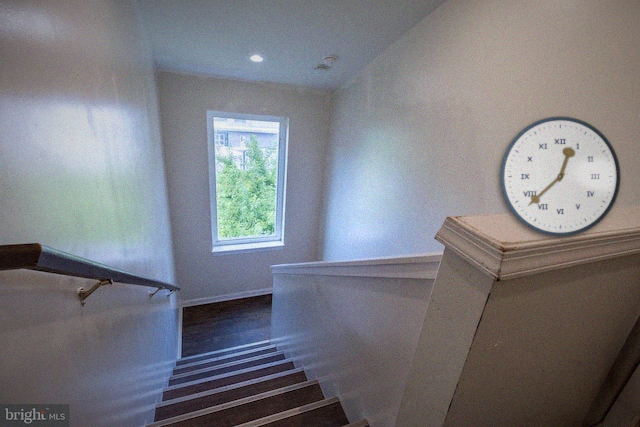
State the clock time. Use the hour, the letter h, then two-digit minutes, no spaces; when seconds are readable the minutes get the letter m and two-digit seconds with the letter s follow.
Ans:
12h38
